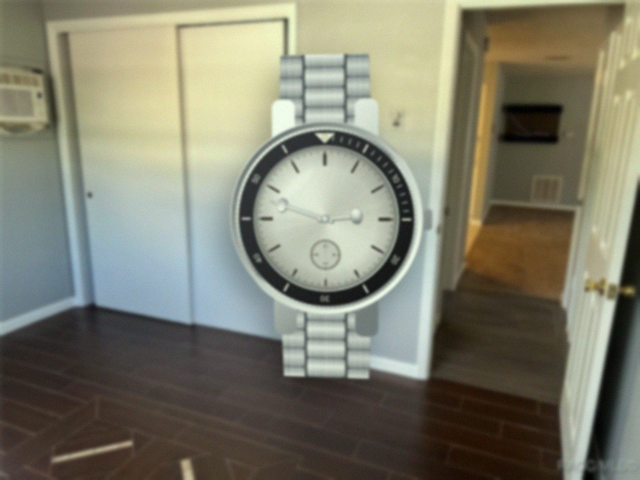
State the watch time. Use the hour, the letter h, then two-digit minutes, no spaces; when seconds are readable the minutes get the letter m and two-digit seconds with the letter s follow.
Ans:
2h48
